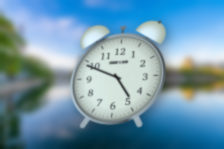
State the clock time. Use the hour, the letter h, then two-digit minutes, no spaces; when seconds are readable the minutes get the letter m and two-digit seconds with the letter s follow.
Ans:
4h49
